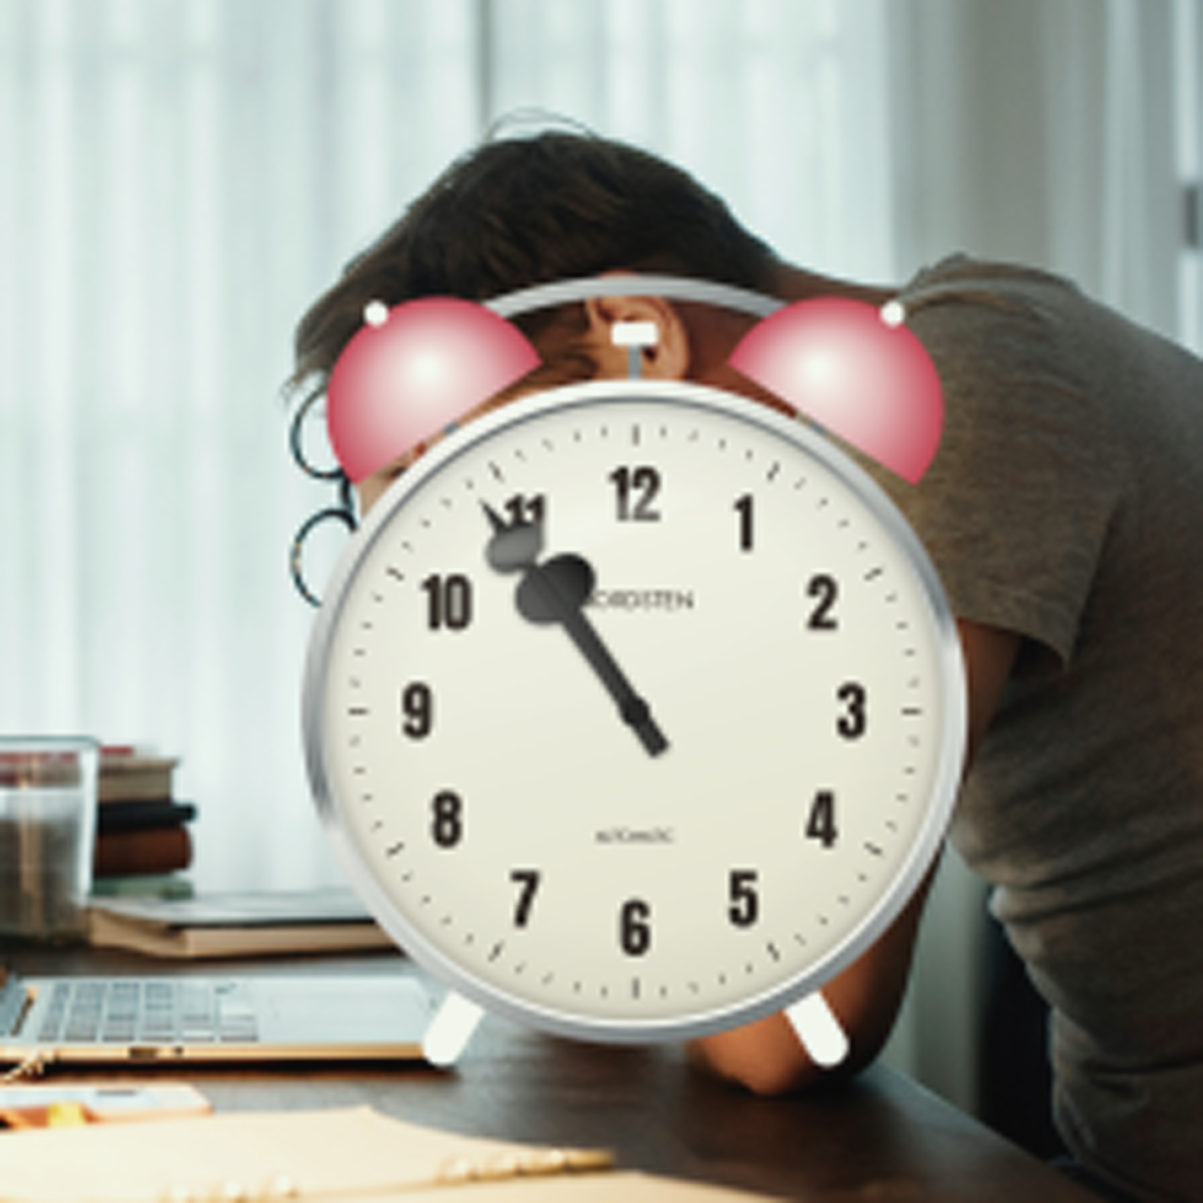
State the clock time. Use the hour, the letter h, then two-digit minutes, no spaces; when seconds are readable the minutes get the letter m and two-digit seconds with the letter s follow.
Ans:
10h54
